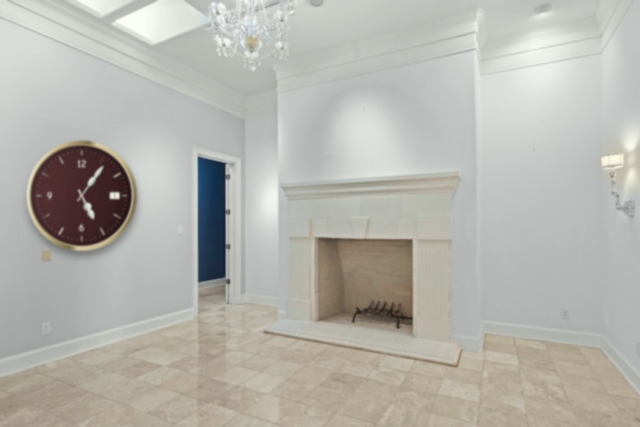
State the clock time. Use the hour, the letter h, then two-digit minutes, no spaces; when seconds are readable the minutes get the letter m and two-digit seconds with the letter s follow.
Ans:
5h06
